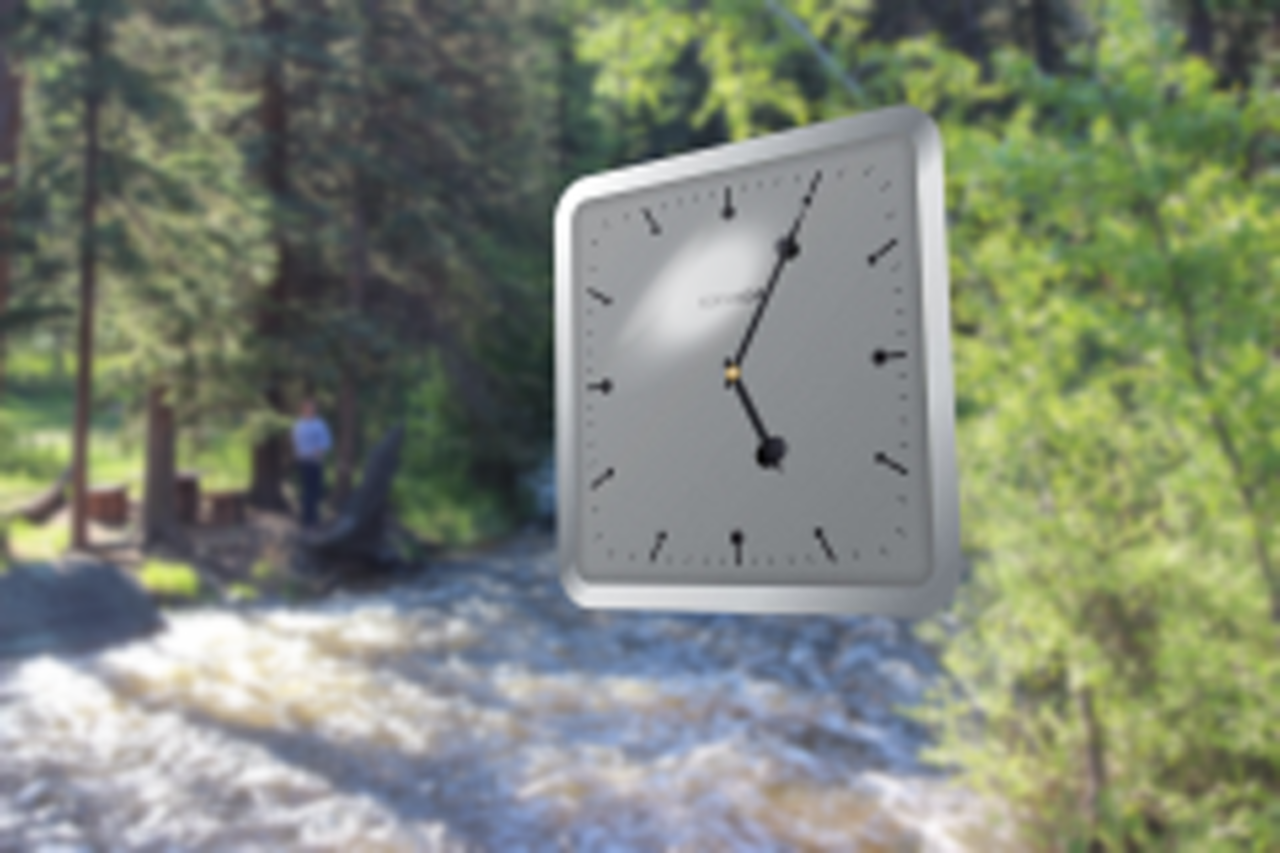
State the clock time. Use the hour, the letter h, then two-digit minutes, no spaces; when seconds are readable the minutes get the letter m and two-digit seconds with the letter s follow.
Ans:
5h05
